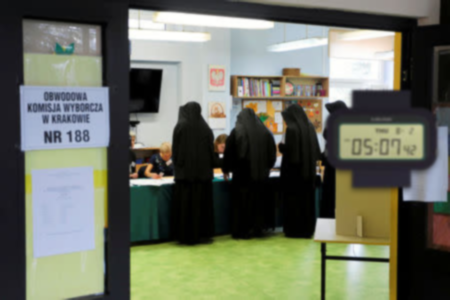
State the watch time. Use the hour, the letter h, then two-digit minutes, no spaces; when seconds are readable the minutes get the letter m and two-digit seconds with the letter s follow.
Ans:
5h07
